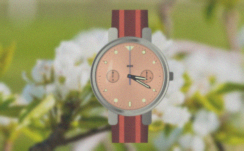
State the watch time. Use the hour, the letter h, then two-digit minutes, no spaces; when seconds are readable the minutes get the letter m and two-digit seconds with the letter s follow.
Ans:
3h20
